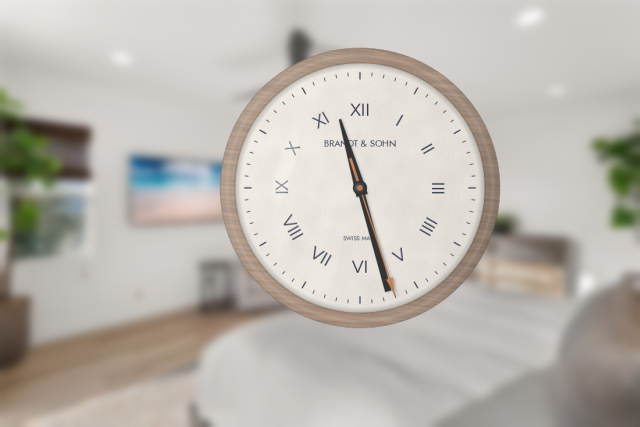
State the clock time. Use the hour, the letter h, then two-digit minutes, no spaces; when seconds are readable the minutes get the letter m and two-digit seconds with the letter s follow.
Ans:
11h27m27s
